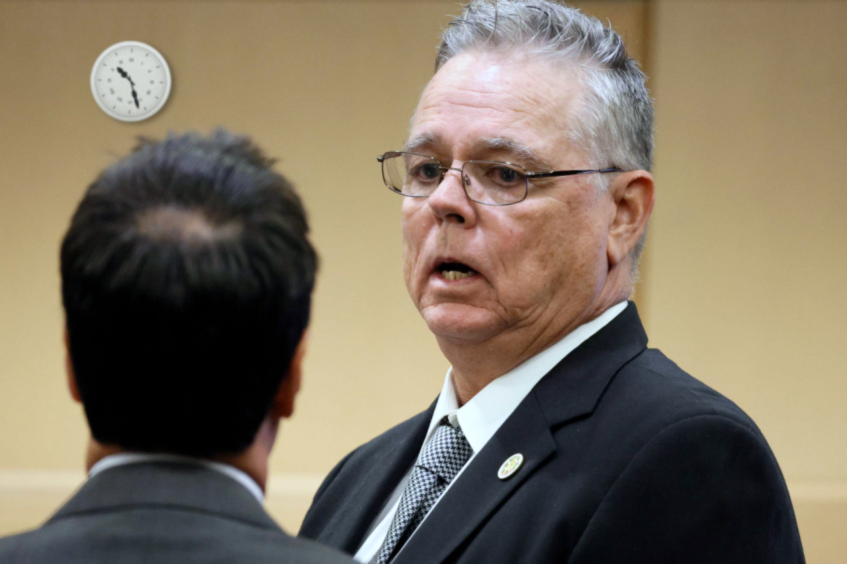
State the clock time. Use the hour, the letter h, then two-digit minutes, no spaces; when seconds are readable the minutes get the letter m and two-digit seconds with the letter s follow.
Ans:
10h27
